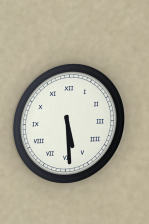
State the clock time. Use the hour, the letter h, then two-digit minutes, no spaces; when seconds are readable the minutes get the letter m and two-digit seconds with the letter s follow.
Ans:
5h29
